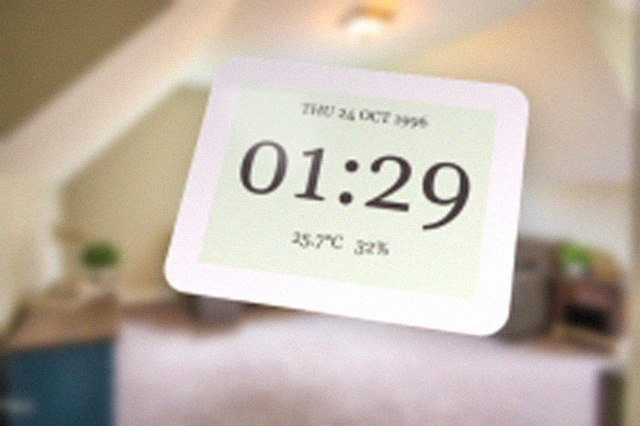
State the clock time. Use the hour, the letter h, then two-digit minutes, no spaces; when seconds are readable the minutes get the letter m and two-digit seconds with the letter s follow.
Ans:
1h29
